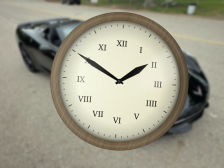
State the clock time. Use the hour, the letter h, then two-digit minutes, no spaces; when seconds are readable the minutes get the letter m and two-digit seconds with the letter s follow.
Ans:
1h50
